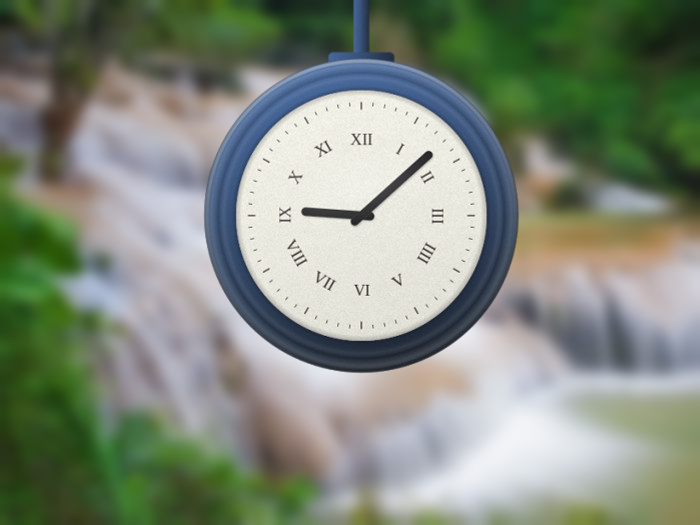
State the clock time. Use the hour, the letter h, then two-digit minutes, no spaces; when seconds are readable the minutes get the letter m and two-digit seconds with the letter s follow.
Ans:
9h08
